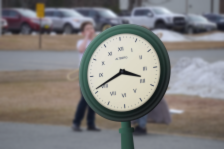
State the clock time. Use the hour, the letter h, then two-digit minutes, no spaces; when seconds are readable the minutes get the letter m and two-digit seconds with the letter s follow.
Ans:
3h41
